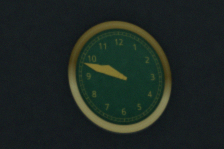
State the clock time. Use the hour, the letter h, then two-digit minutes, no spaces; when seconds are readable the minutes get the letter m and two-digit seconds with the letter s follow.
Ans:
9h48
